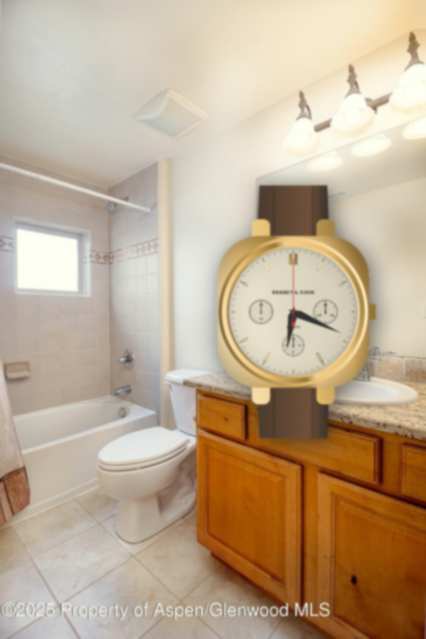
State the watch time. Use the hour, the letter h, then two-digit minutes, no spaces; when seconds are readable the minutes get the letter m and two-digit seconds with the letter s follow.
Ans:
6h19
